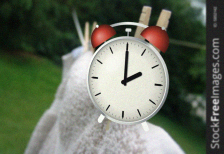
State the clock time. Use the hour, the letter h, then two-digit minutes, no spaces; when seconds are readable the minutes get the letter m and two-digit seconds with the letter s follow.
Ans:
2h00
